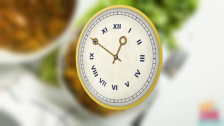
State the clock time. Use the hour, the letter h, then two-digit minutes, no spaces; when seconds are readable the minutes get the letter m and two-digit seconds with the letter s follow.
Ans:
12h50
